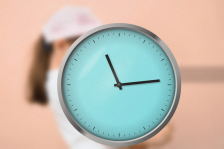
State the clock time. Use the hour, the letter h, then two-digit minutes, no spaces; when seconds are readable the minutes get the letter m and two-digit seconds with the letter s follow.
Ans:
11h14
